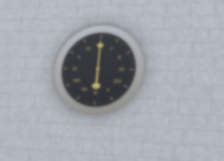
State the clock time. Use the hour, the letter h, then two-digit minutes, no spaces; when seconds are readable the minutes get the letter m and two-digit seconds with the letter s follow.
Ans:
6h00
